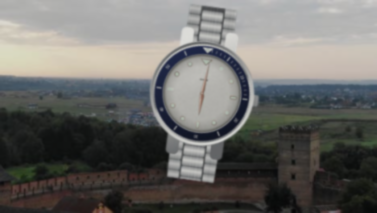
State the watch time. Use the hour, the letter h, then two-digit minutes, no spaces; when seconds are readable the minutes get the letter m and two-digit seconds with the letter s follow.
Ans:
6h01
